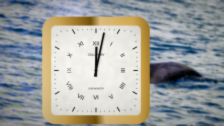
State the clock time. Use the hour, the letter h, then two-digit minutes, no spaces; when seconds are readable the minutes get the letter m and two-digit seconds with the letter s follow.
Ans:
12h02
